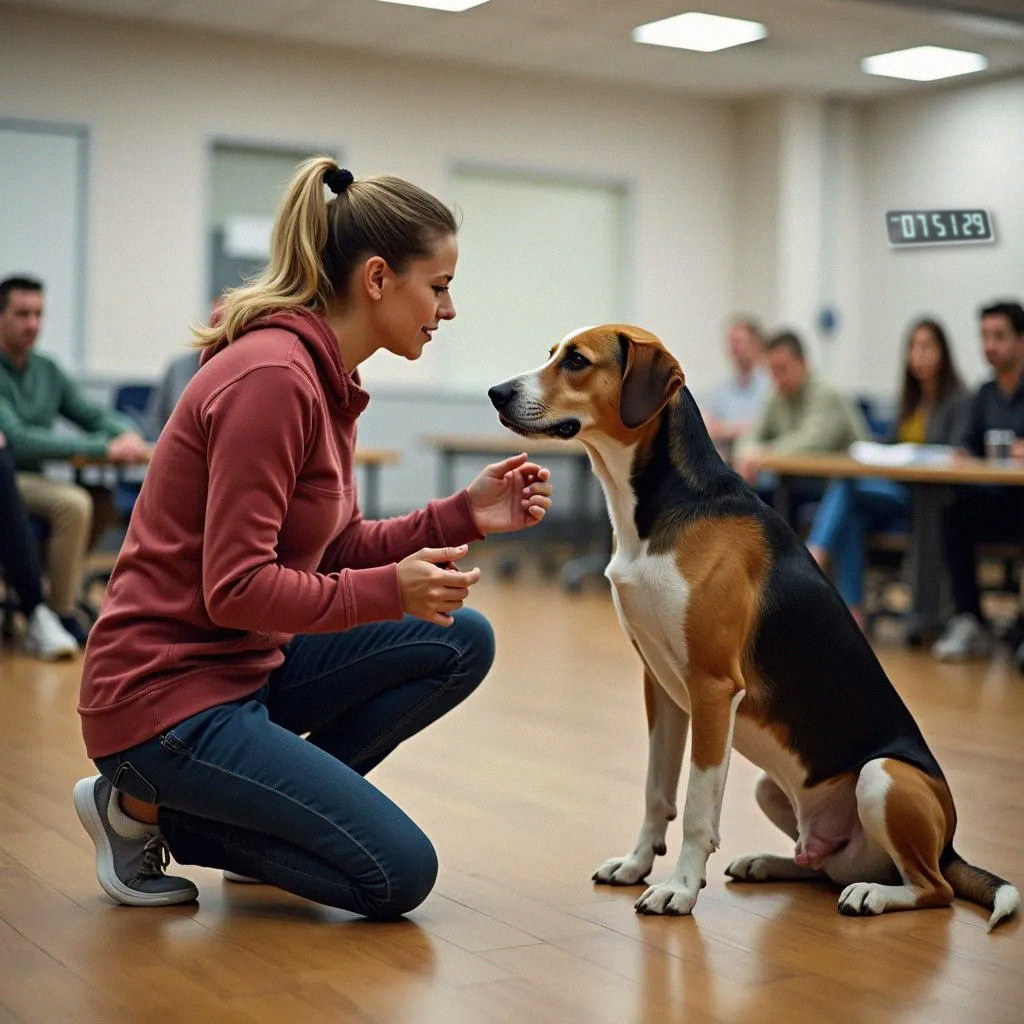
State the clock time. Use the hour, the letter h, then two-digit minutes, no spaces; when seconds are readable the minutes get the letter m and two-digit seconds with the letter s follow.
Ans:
7h51m29s
